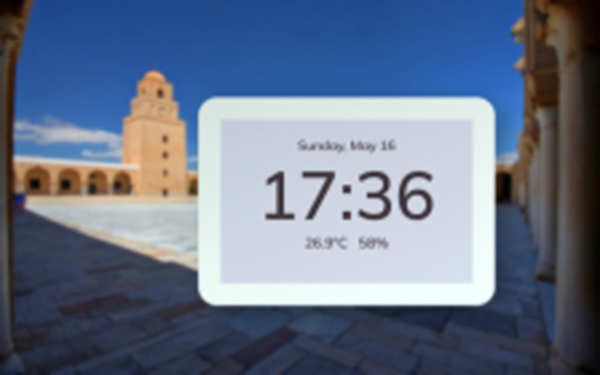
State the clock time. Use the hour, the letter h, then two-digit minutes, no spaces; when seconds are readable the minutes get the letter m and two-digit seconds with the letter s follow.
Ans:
17h36
